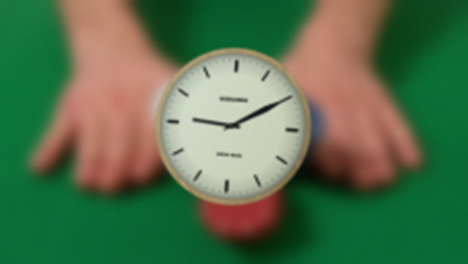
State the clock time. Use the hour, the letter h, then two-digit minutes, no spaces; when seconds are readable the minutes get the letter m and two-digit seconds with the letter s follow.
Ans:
9h10
